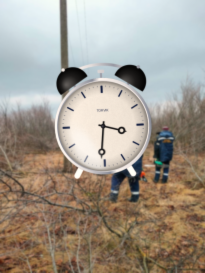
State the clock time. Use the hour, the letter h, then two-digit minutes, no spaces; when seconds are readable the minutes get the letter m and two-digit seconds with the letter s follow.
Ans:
3h31
